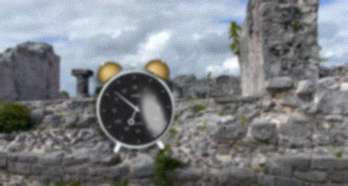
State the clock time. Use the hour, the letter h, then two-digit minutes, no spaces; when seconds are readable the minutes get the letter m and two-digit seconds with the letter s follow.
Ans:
6h52
